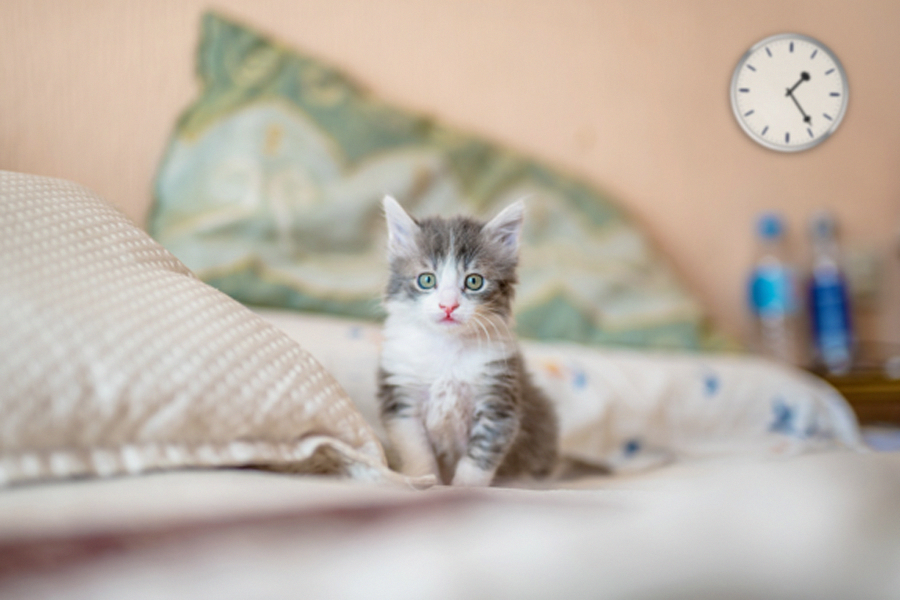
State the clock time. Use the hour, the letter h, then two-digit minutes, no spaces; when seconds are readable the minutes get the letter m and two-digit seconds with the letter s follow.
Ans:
1h24
